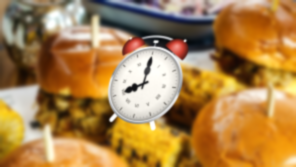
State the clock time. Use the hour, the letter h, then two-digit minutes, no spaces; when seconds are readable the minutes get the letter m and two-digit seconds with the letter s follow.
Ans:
8h00
